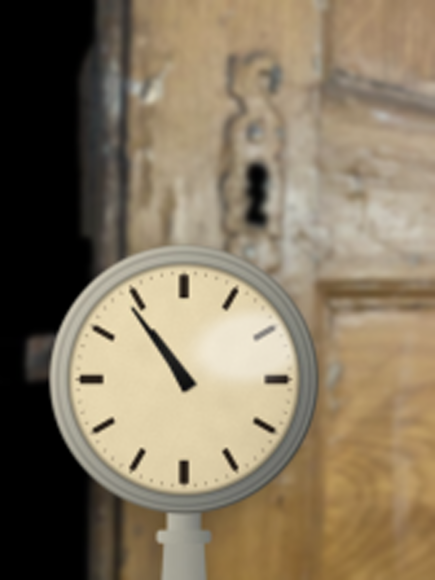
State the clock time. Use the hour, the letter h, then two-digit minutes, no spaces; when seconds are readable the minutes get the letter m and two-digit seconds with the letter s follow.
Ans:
10h54
